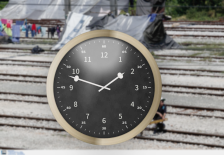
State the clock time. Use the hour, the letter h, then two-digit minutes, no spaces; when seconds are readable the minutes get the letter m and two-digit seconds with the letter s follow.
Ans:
1h48
